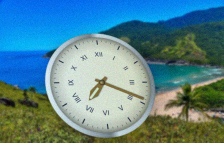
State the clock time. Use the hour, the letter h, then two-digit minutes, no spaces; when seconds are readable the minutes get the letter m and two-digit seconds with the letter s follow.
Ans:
7h19
